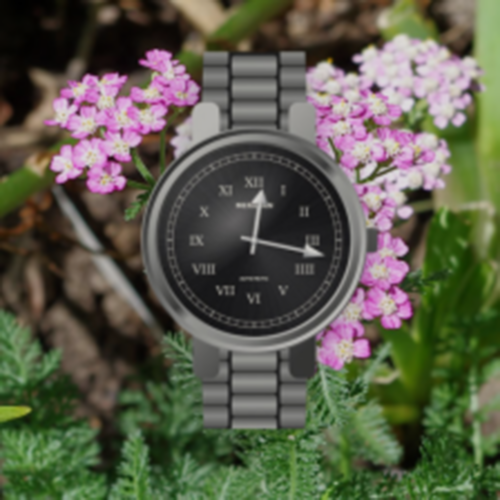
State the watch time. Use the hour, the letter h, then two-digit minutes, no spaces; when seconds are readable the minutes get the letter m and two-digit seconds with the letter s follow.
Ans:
12h17
